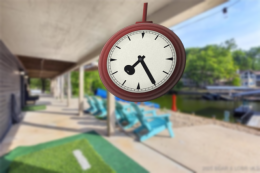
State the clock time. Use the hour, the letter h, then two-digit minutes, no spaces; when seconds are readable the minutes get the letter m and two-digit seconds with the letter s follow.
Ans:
7h25
